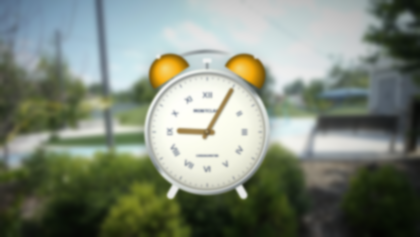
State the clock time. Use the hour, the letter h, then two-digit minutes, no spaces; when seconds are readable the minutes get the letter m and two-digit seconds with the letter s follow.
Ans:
9h05
